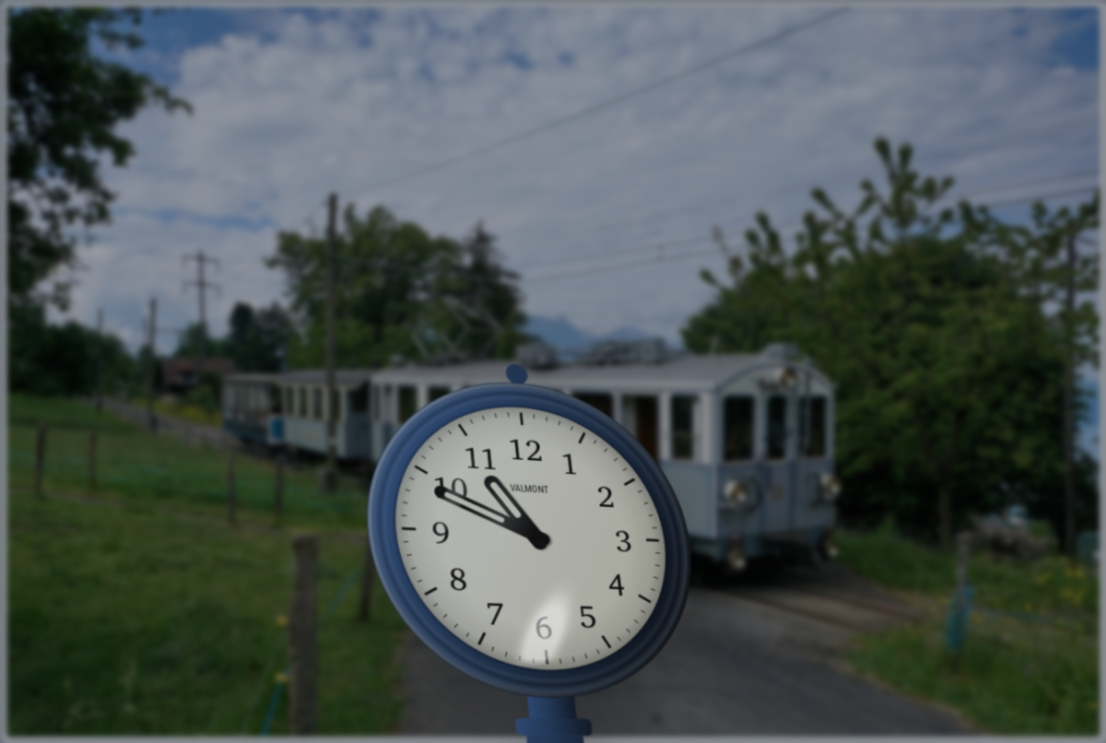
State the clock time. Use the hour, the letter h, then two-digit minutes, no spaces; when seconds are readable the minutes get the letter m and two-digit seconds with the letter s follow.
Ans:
10h49
